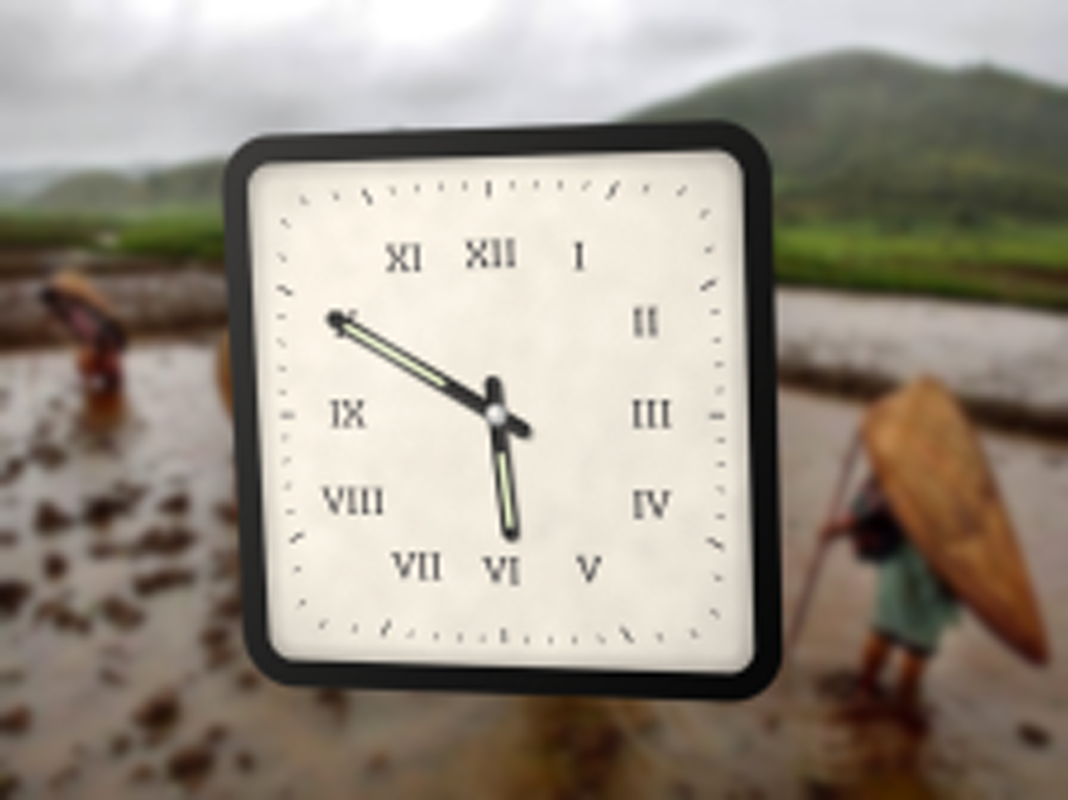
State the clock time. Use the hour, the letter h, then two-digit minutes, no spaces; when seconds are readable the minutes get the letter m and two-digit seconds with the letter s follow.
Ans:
5h50
